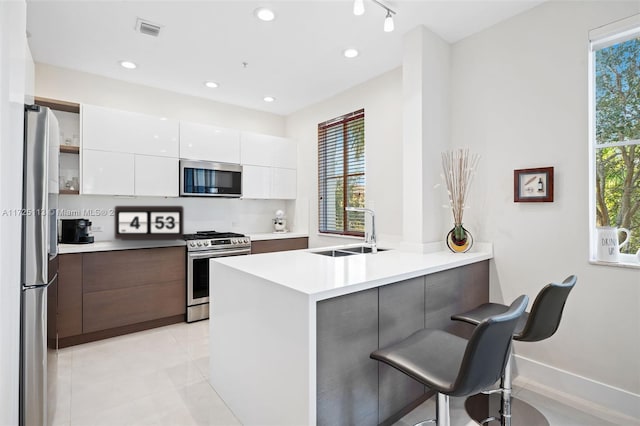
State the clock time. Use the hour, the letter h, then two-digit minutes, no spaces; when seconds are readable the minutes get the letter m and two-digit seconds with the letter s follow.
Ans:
4h53
